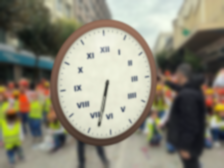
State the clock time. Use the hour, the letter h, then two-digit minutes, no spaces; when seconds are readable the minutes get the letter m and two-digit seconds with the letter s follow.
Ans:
6h33
